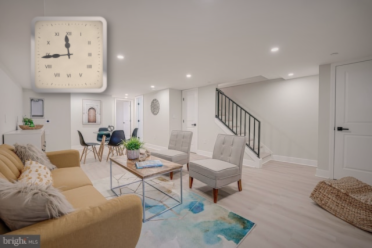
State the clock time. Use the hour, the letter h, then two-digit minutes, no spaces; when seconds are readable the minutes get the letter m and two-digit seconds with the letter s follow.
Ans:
11h44
